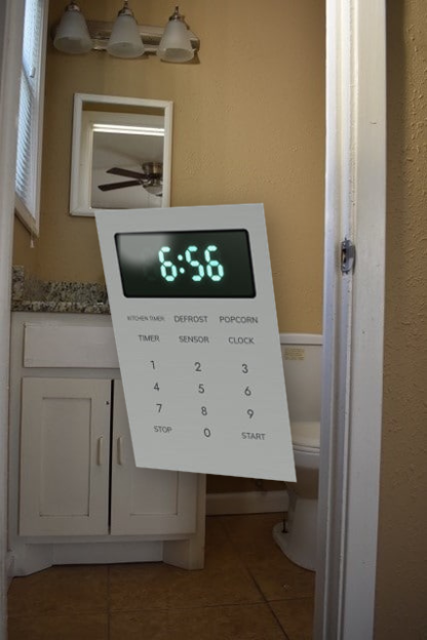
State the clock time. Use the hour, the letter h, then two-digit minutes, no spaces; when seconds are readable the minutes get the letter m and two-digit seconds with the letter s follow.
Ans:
6h56
